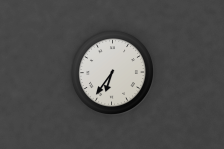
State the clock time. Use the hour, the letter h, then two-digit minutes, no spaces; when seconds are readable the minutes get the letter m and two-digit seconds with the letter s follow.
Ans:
6h36
